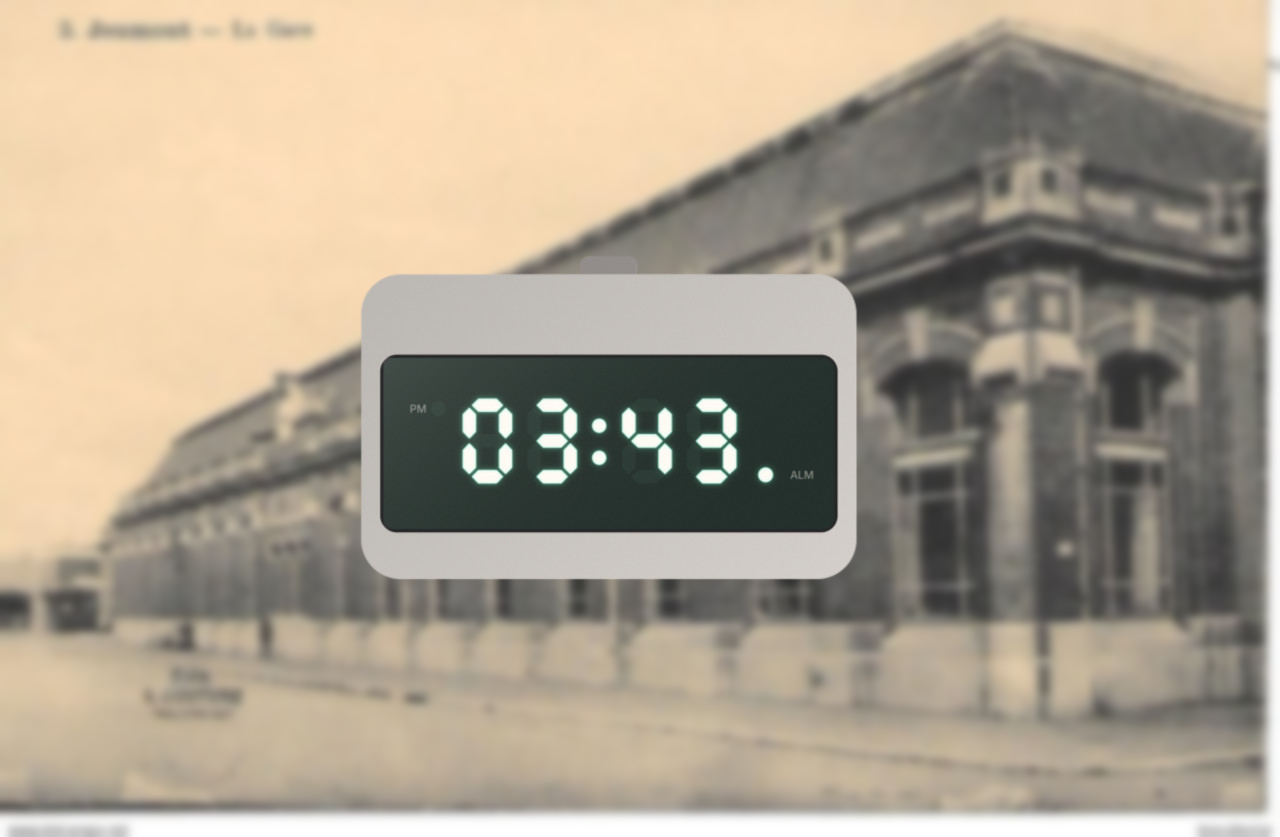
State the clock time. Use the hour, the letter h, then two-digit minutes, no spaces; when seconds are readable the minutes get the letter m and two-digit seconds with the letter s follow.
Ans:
3h43
